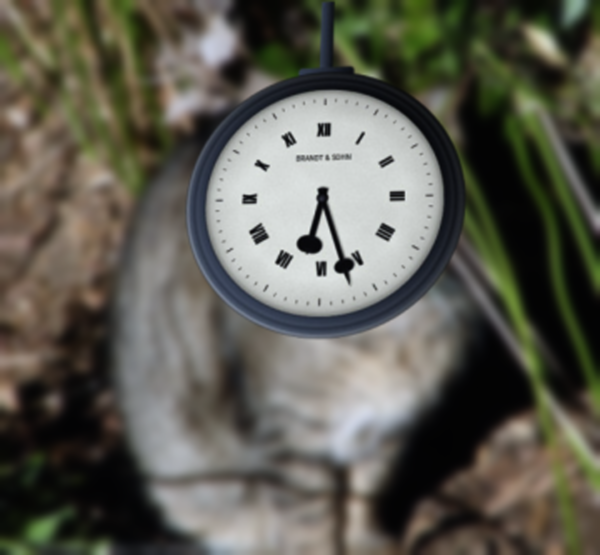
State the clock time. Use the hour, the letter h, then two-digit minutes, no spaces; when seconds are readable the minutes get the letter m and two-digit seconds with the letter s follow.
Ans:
6h27
